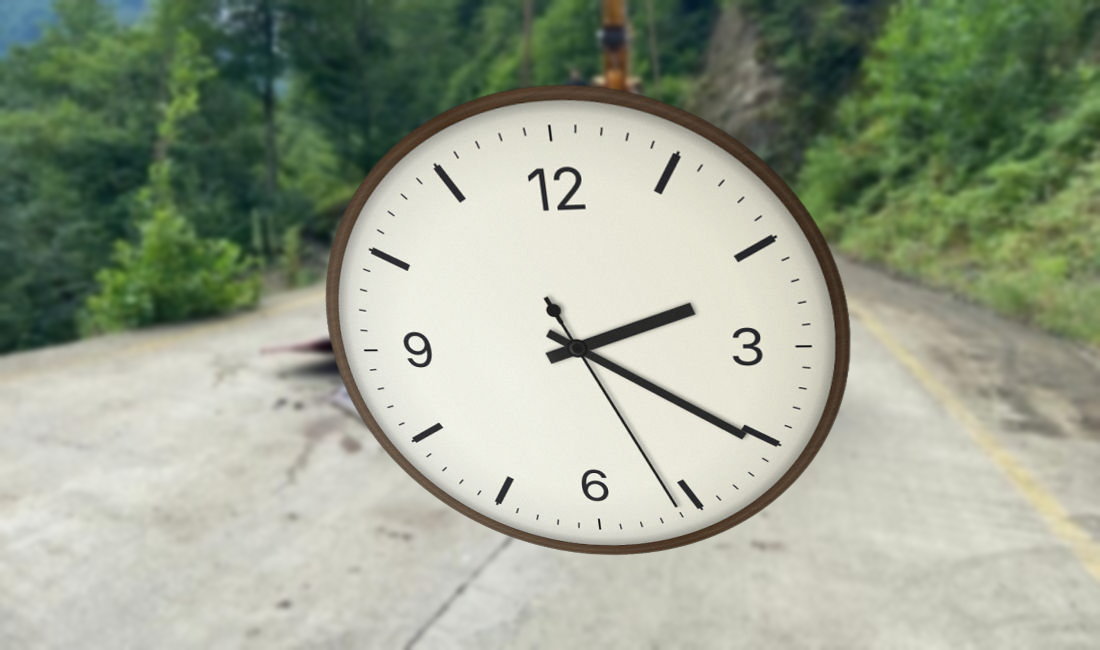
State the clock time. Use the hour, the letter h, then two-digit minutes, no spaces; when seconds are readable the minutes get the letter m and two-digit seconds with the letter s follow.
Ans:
2h20m26s
